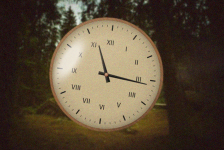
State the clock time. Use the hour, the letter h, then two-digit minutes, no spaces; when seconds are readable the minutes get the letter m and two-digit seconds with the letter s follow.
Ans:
11h16
